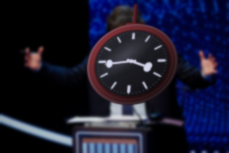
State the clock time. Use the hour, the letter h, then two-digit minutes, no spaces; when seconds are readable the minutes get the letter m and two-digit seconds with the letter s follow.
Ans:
3h44
